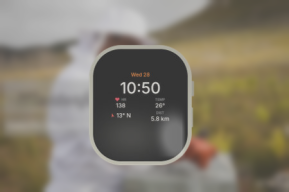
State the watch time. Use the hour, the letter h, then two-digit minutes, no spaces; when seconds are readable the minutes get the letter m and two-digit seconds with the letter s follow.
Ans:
10h50
